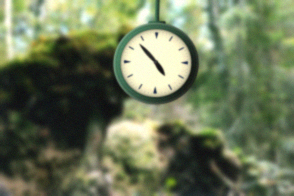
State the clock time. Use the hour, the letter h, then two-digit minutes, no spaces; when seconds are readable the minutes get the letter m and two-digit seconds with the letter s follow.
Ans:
4h53
